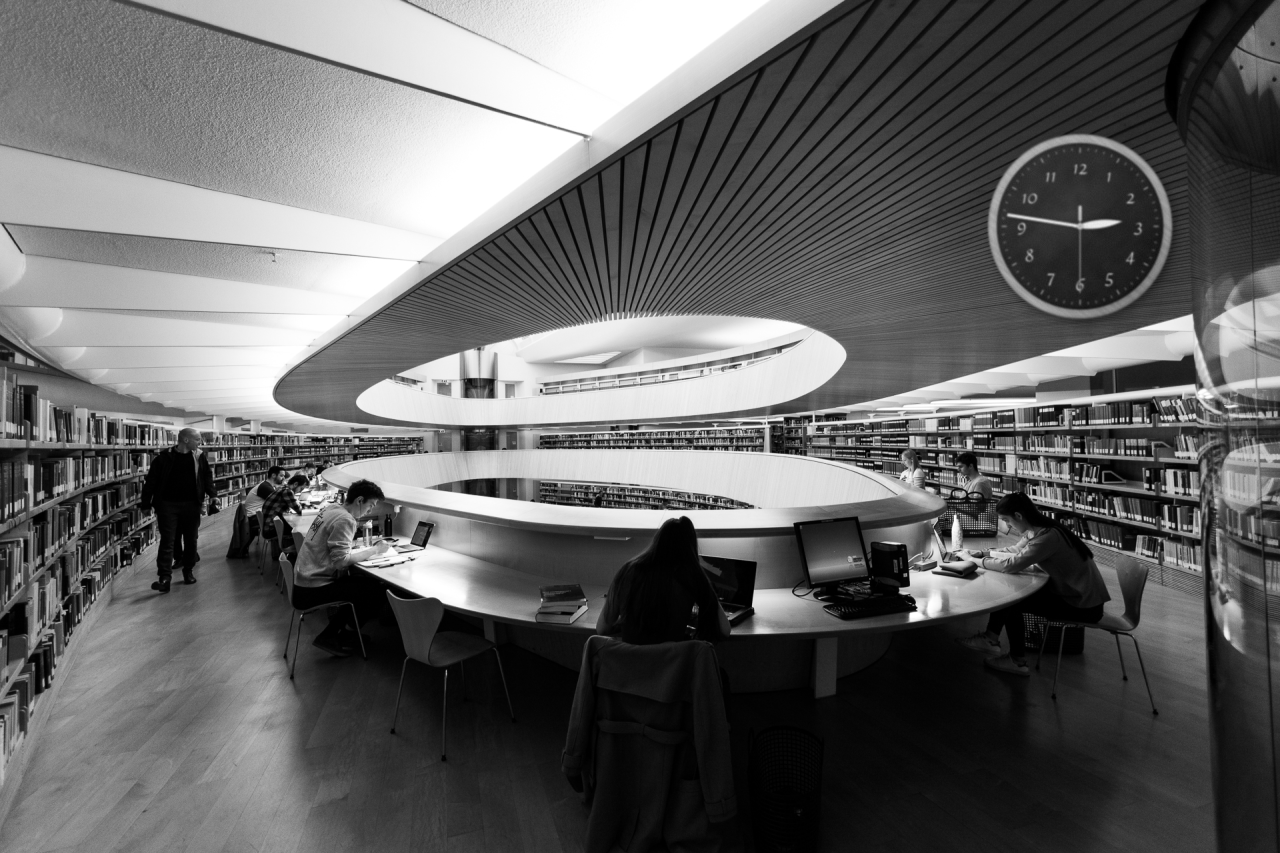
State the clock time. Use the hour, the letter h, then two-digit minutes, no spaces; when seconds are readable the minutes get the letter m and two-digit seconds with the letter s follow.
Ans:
2h46m30s
